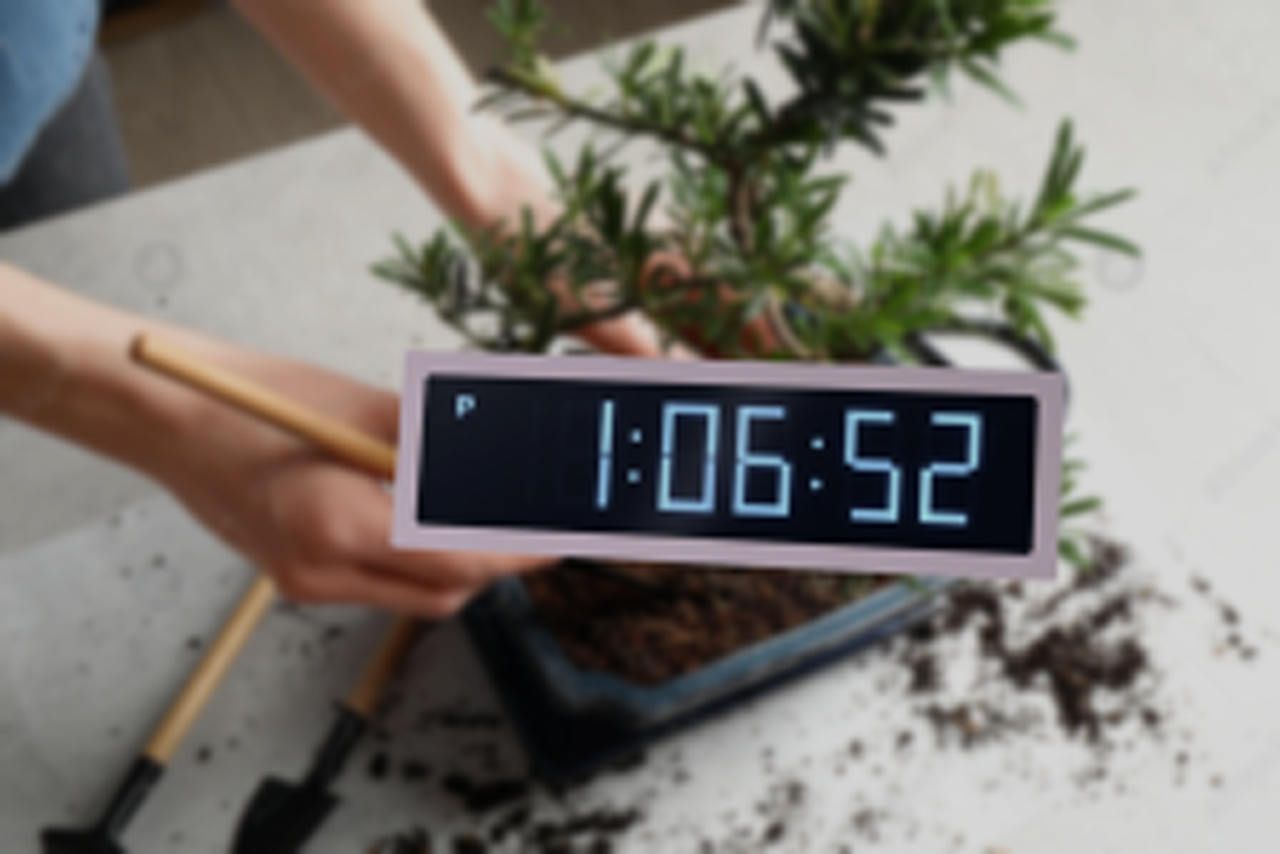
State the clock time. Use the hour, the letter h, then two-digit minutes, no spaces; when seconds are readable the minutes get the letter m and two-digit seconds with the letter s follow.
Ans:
1h06m52s
